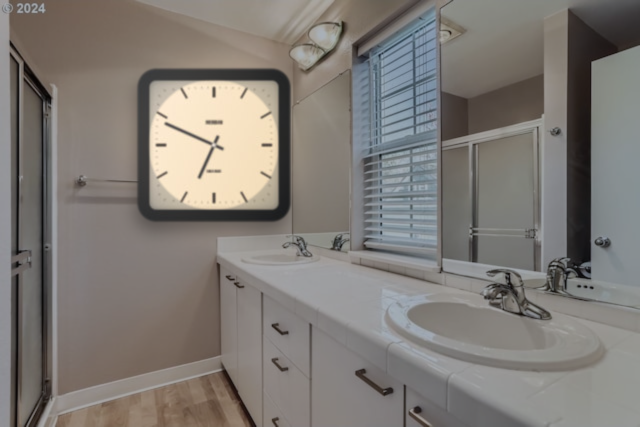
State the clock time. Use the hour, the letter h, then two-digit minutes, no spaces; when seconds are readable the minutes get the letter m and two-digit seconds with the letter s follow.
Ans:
6h49
